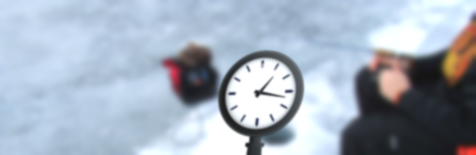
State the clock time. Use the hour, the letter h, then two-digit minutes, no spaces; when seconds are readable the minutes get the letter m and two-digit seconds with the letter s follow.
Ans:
1h17
